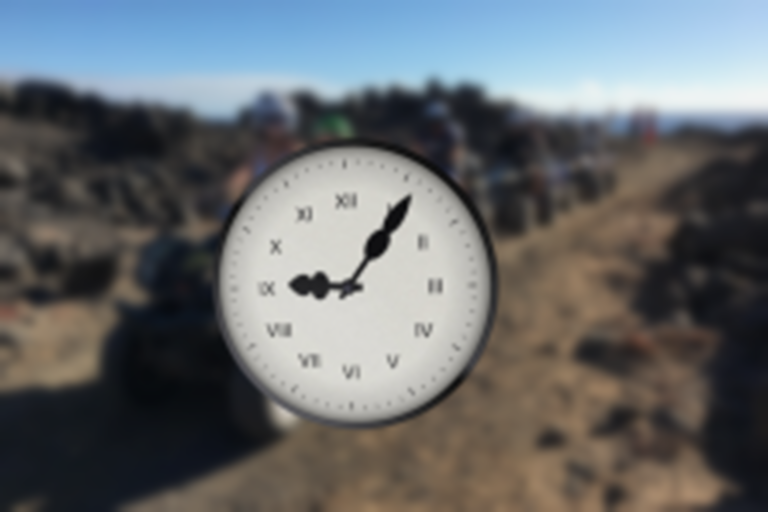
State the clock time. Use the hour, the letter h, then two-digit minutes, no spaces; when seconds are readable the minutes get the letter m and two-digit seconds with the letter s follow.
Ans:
9h06
